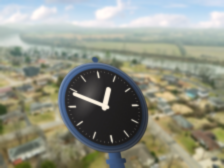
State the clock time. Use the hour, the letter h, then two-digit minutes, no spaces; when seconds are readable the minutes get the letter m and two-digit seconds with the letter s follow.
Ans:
12h49
